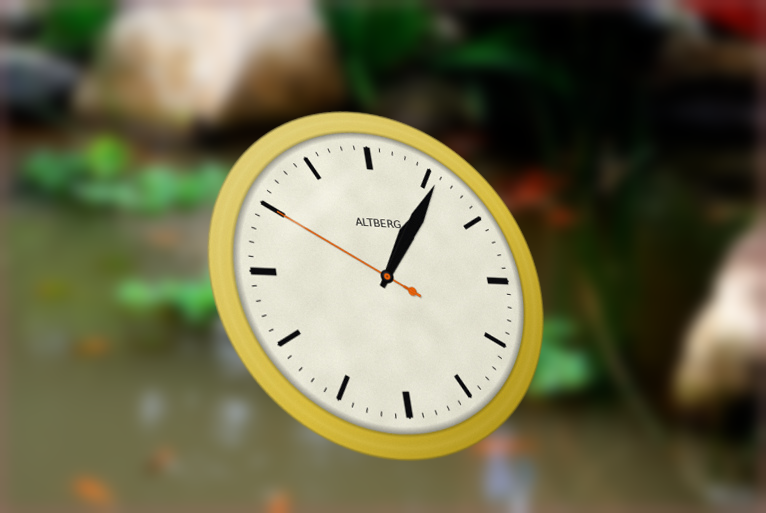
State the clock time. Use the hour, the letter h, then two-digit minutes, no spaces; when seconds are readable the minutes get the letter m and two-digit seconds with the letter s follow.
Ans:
1h05m50s
